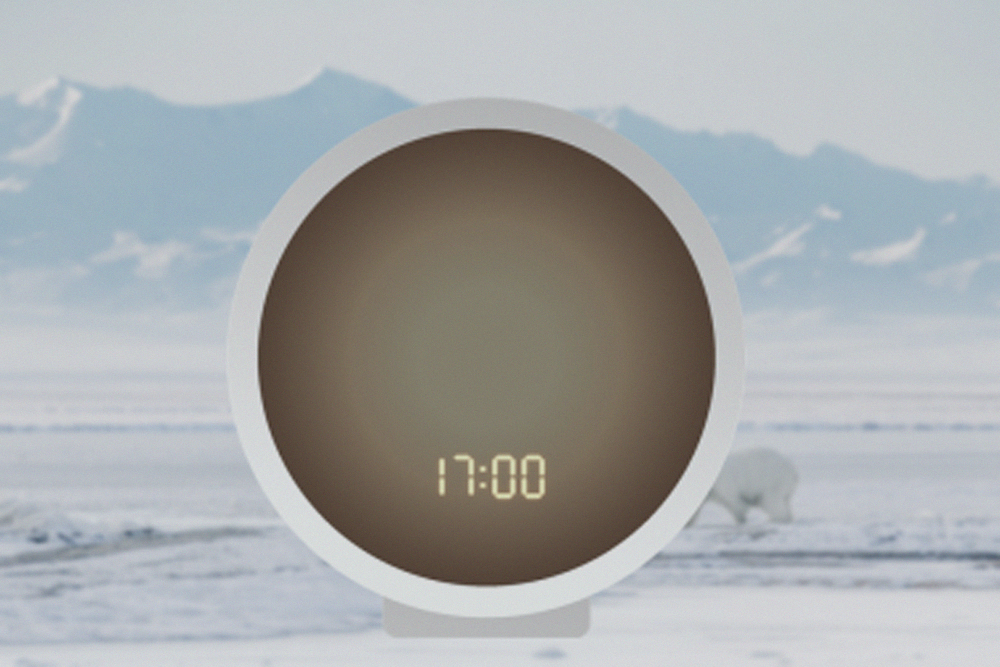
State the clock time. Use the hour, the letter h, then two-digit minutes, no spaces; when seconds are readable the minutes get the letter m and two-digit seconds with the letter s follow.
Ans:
17h00
